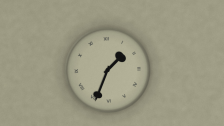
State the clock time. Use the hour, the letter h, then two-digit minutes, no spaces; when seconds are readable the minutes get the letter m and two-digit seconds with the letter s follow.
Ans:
1h34
